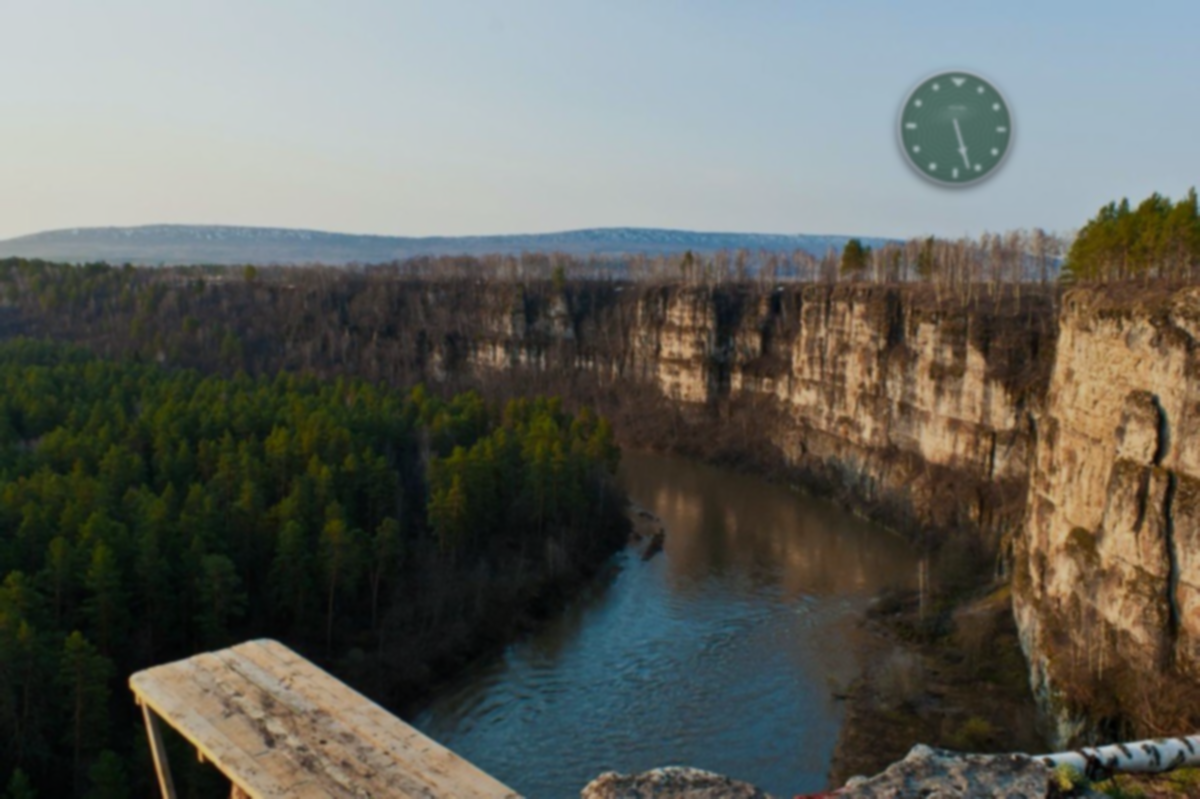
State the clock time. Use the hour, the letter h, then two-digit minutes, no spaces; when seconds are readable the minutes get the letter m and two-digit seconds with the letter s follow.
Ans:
5h27
